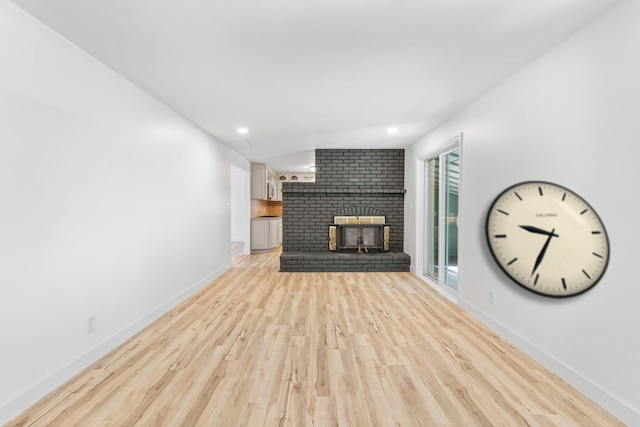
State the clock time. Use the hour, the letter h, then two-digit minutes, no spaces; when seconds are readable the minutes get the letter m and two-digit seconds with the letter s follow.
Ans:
9h36
